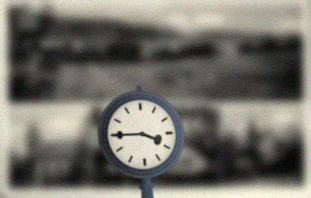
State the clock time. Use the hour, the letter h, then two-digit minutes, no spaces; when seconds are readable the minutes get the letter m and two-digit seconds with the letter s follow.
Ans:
3h45
